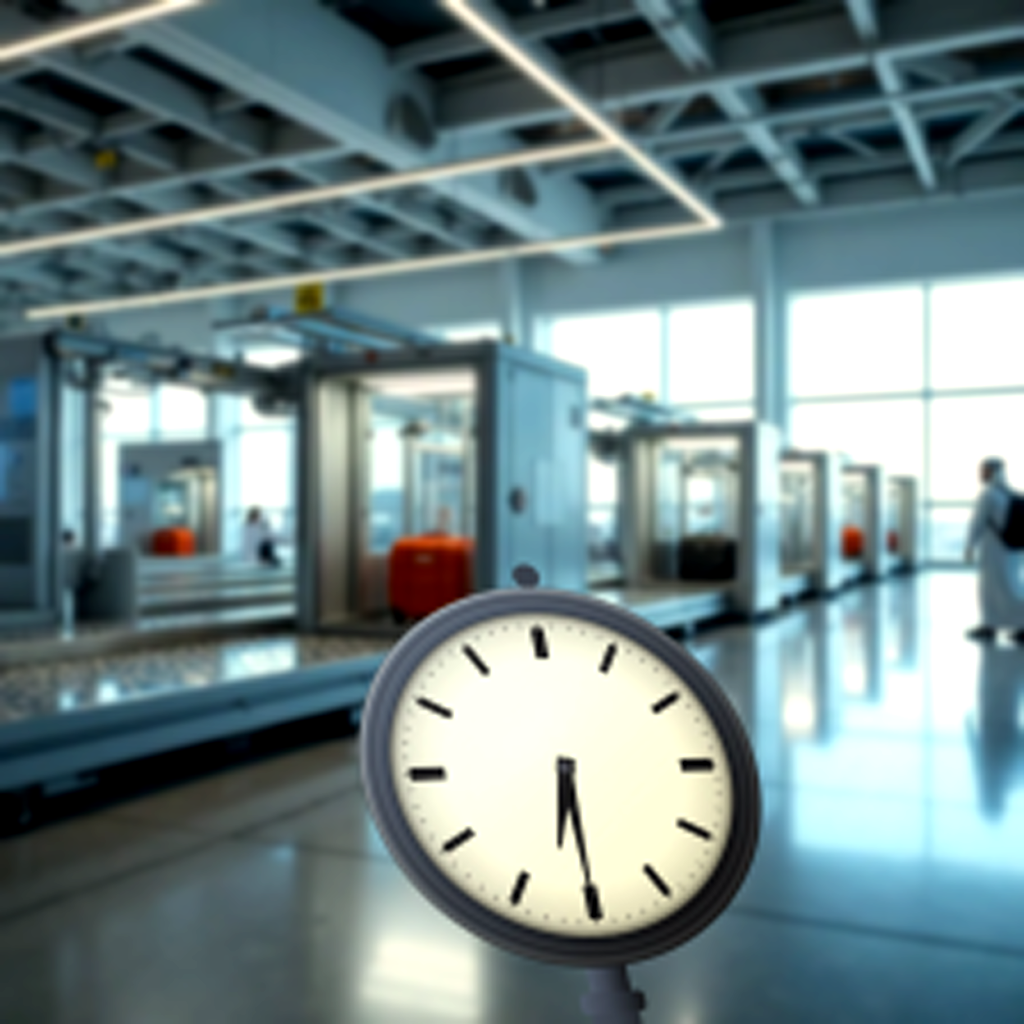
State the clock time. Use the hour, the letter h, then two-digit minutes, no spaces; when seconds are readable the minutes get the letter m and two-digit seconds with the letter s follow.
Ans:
6h30
